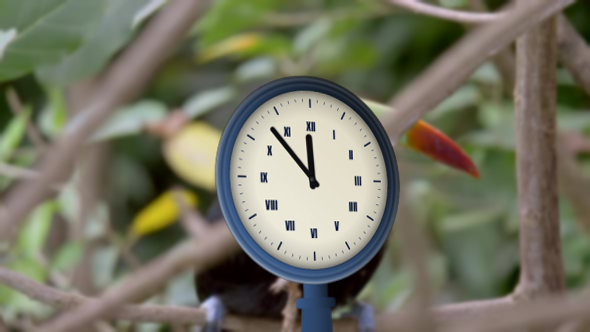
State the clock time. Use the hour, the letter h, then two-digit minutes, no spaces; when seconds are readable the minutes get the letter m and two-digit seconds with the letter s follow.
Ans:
11h53
